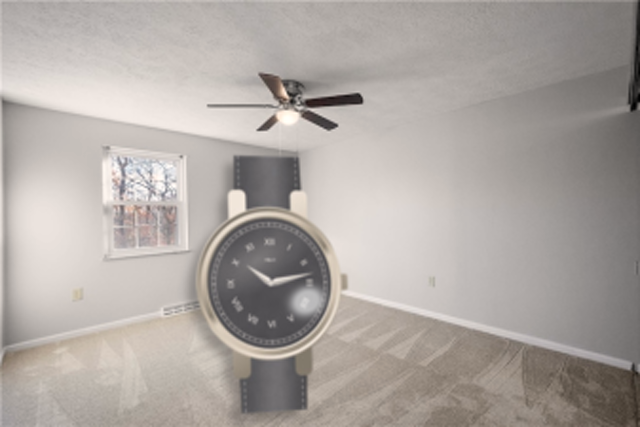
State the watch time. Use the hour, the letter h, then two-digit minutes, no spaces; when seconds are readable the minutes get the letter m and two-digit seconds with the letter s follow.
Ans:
10h13
